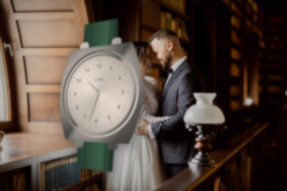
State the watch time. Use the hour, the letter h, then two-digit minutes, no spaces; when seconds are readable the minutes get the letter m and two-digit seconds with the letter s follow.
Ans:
10h33
